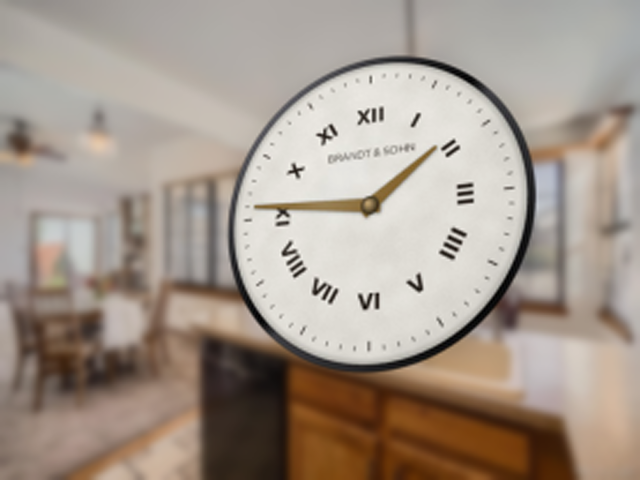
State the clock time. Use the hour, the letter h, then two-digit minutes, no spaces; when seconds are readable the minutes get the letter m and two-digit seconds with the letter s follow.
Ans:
1h46
